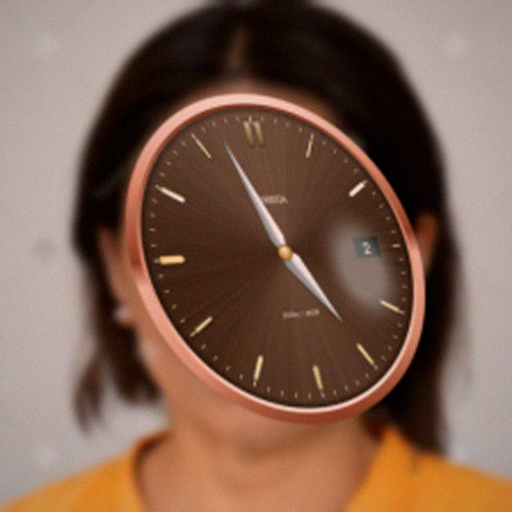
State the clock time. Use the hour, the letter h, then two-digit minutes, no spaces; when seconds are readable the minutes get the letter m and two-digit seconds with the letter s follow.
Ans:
4h57
